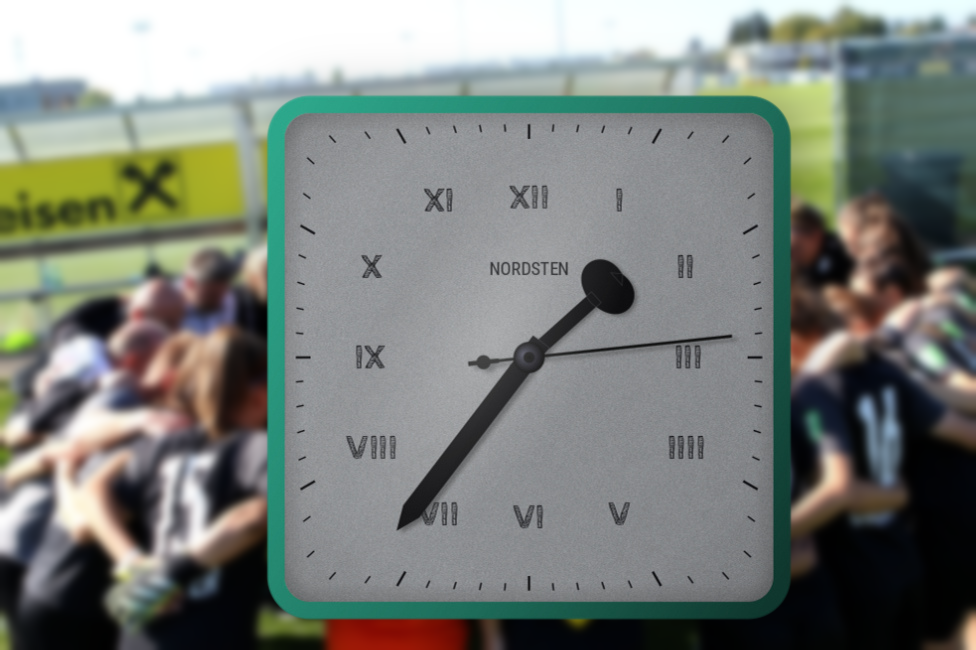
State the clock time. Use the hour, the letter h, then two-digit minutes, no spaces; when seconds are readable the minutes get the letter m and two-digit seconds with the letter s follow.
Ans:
1h36m14s
